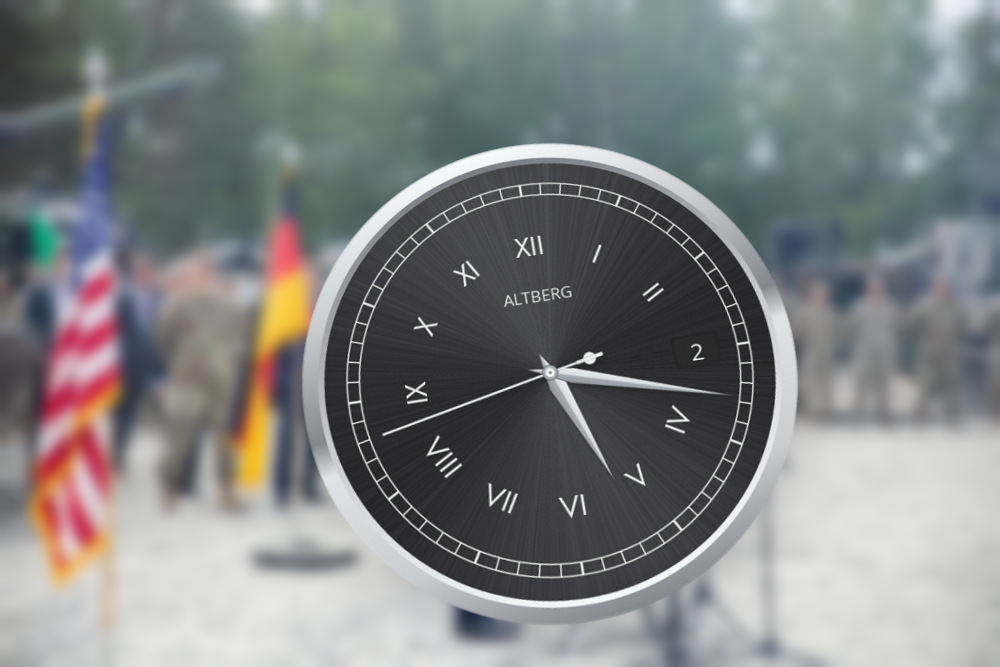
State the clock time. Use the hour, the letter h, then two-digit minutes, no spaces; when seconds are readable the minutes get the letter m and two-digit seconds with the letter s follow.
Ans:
5h17m43s
